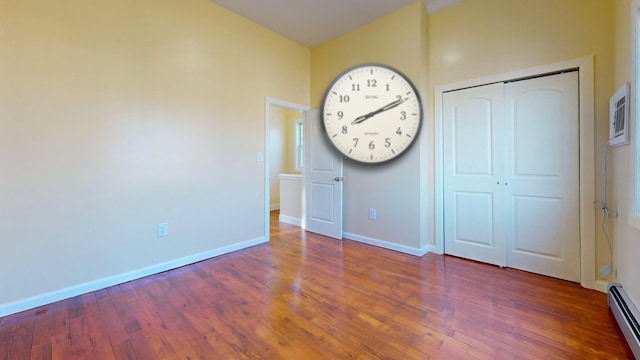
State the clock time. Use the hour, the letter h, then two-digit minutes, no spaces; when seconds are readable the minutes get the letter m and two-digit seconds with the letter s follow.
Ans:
8h11
